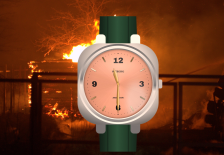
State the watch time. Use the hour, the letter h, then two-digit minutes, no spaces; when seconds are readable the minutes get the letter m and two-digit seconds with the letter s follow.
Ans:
11h30
